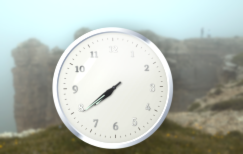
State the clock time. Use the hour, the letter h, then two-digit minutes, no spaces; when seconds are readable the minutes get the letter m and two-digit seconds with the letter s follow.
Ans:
7h39
